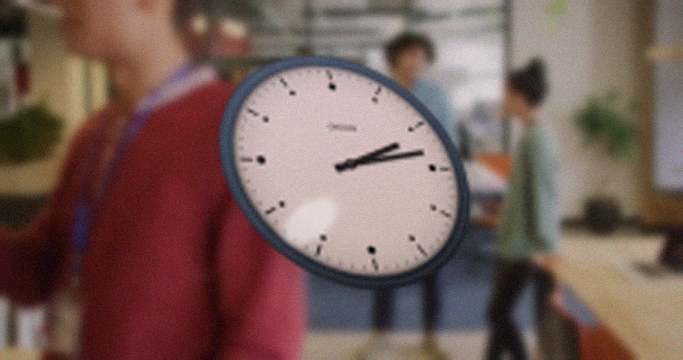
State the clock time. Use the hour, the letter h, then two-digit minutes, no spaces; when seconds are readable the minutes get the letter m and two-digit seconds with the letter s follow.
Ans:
2h13
